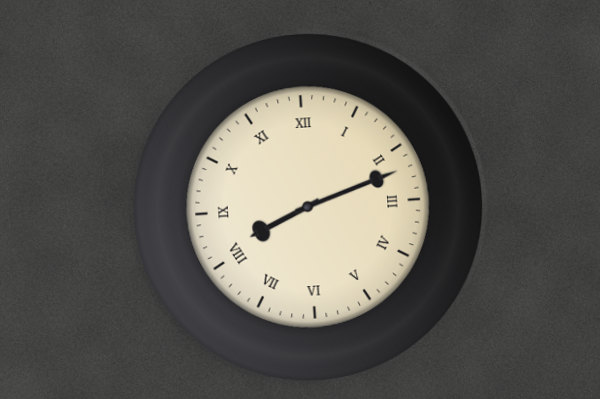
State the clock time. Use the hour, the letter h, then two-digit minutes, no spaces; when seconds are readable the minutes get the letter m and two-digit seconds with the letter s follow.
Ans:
8h12
